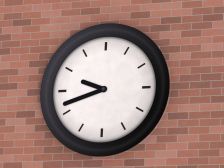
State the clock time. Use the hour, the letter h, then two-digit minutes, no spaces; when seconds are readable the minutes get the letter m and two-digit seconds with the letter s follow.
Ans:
9h42
